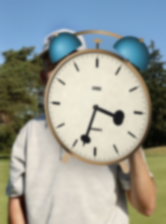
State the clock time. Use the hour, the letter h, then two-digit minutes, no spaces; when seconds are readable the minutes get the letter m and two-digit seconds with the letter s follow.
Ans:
3h33
